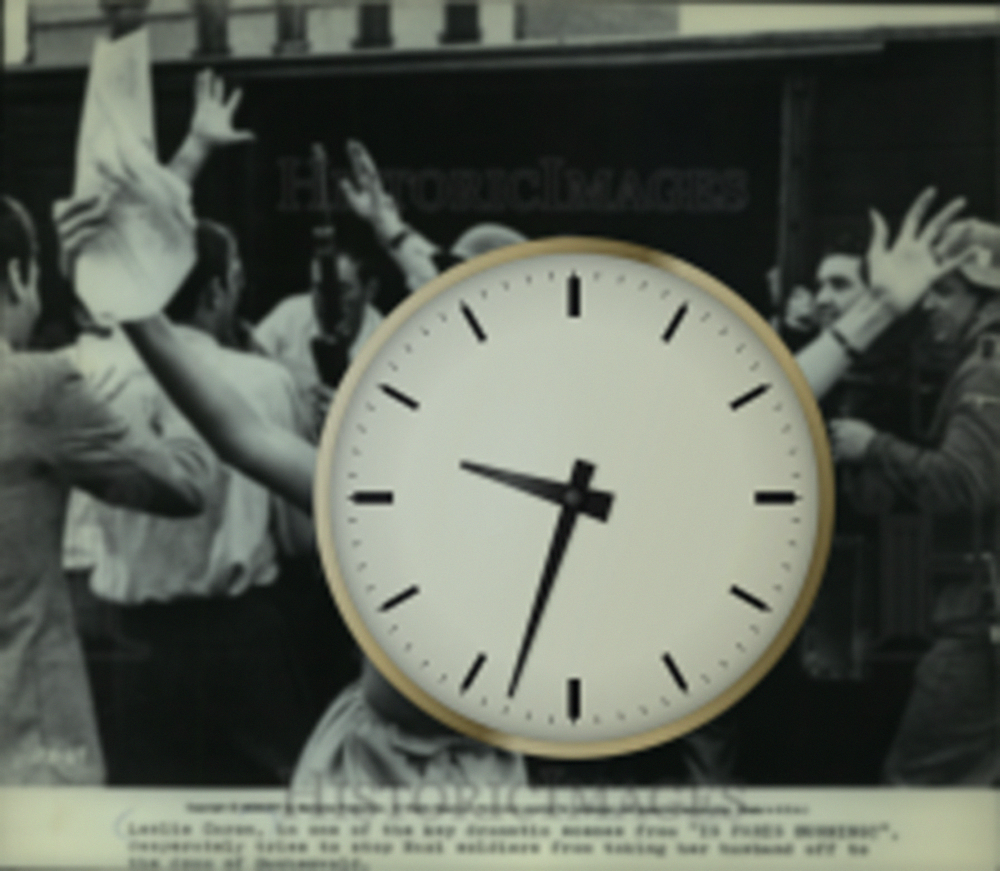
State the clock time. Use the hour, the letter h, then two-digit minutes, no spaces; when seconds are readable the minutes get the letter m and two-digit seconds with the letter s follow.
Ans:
9h33
